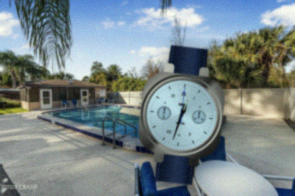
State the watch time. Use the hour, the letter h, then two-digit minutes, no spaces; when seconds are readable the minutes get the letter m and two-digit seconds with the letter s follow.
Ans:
12h32
